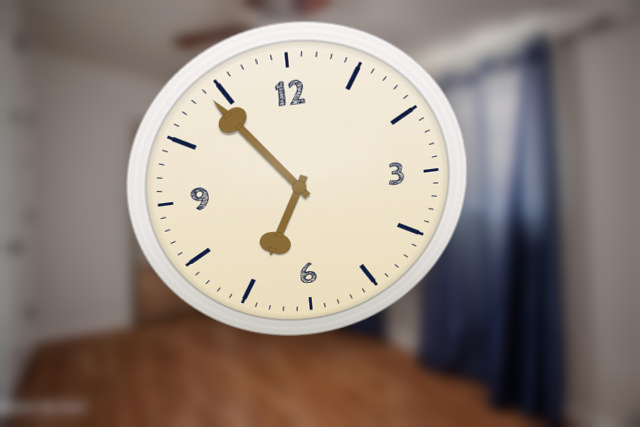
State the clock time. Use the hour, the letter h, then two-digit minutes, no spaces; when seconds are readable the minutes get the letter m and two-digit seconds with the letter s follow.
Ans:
6h54
